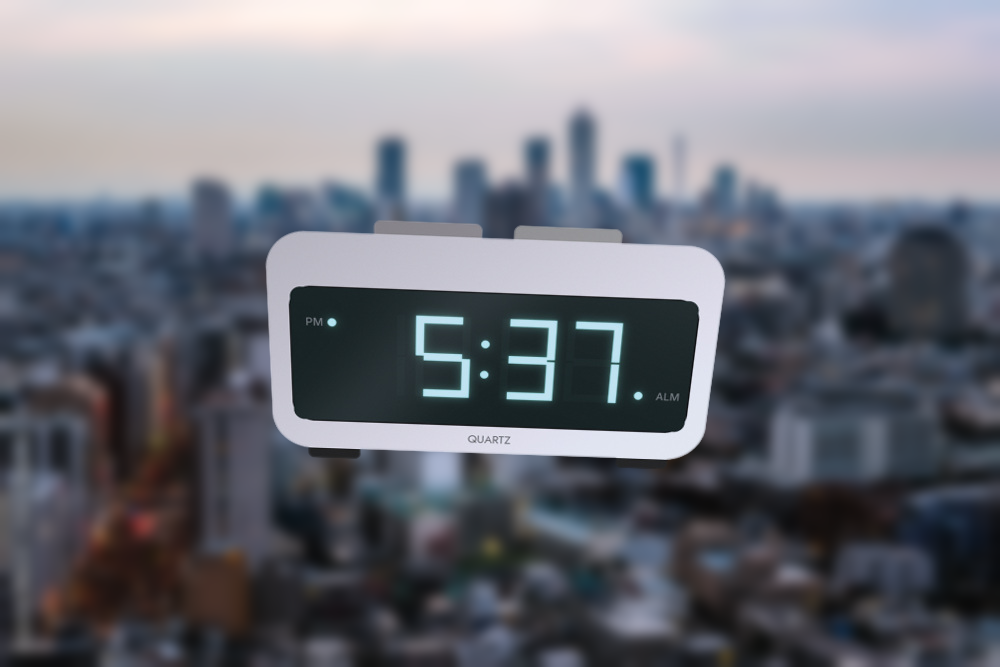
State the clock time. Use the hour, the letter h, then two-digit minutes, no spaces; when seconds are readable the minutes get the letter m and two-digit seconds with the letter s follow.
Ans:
5h37
